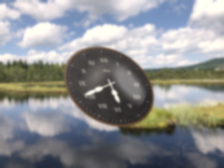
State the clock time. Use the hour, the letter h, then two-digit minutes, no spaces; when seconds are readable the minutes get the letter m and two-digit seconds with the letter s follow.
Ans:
5h41
